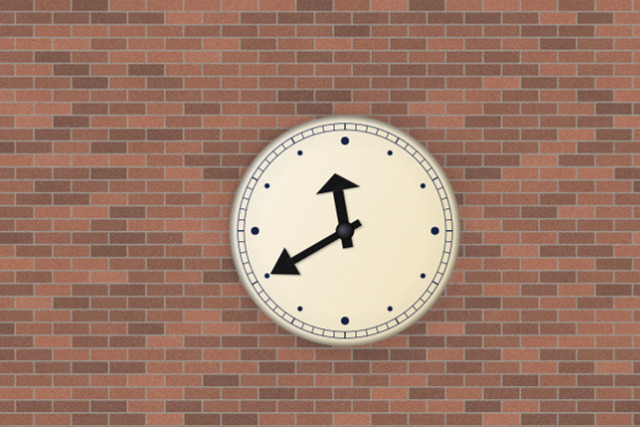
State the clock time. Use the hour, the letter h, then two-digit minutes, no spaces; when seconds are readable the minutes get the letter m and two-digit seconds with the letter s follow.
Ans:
11h40
